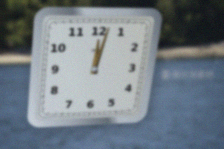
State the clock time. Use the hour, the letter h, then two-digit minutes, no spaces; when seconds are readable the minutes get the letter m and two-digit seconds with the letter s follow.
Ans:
12h02
